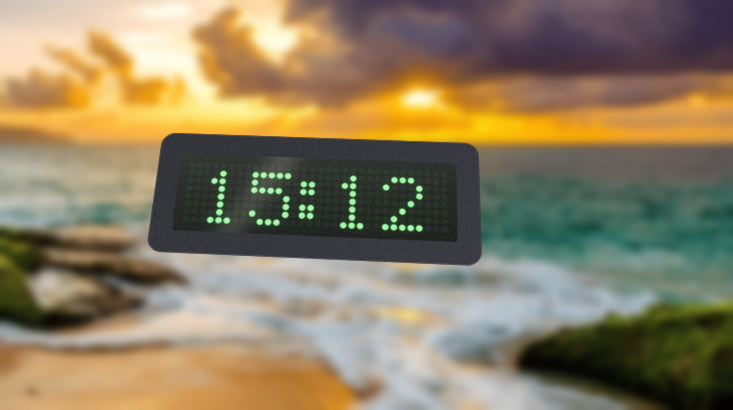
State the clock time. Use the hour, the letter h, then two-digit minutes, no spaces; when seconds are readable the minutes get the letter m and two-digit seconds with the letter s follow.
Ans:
15h12
